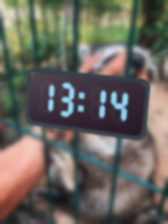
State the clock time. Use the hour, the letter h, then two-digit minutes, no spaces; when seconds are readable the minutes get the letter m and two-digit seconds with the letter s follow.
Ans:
13h14
